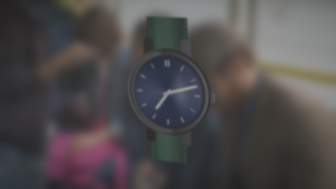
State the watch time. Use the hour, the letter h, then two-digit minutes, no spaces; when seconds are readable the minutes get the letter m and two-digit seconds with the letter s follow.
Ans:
7h12
